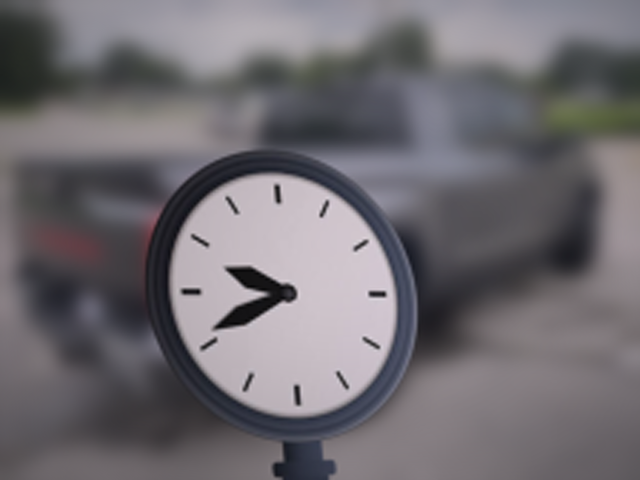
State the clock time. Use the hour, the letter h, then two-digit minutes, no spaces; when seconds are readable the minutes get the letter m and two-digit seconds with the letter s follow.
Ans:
9h41
